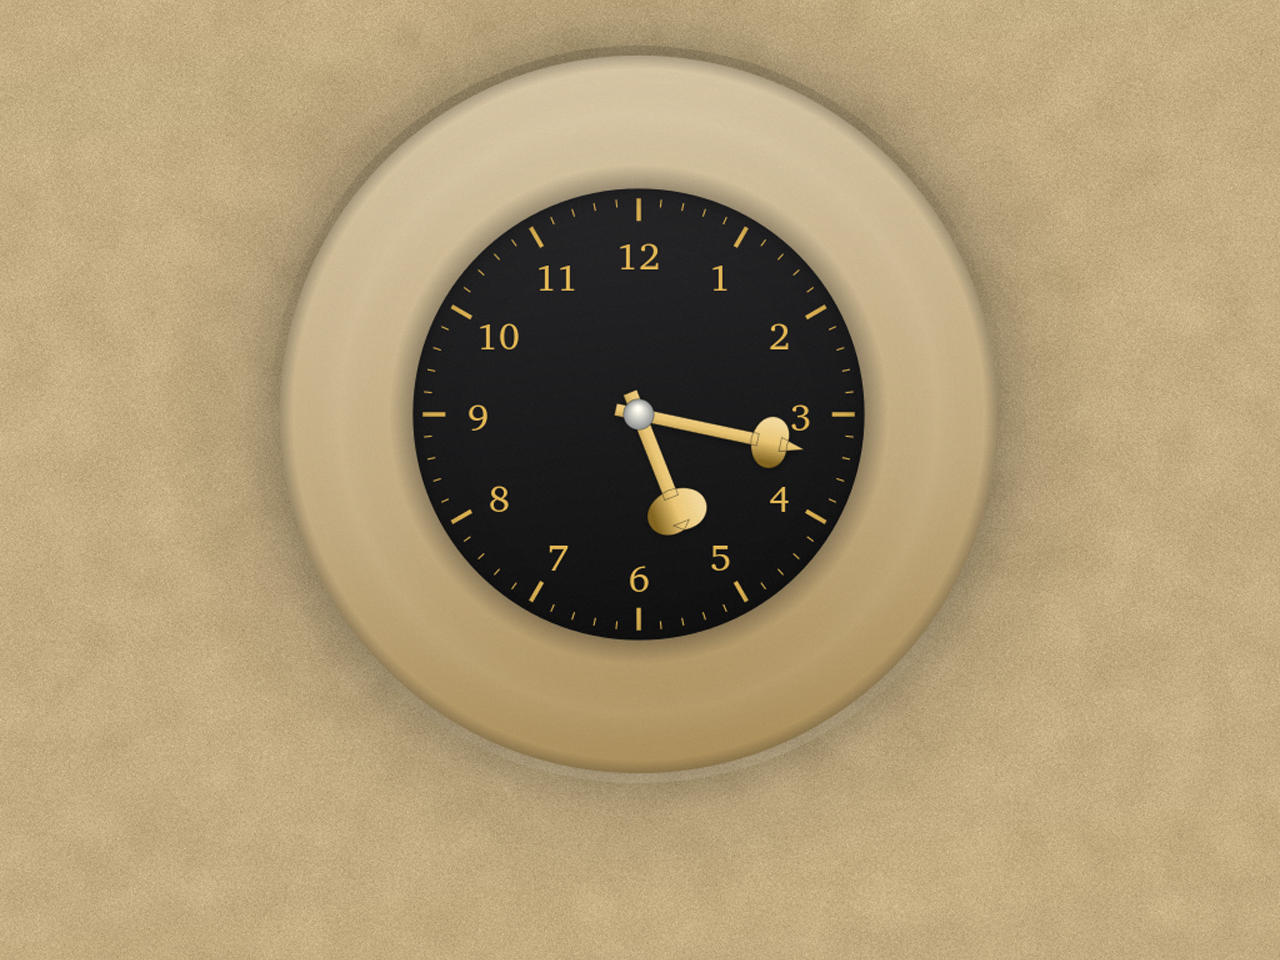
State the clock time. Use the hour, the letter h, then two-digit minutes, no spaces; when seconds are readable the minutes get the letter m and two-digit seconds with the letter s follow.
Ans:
5h17
